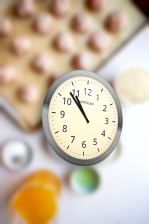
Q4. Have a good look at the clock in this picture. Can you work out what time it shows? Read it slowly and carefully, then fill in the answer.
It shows 10:53
